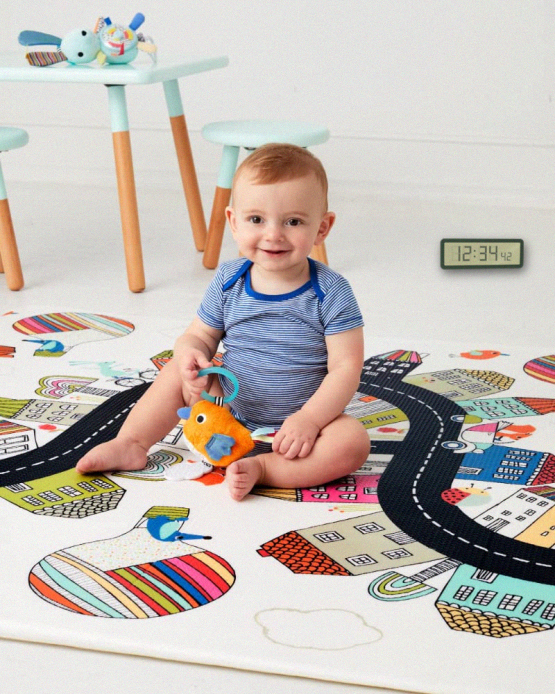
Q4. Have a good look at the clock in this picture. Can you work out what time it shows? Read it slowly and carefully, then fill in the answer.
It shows 12:34:42
